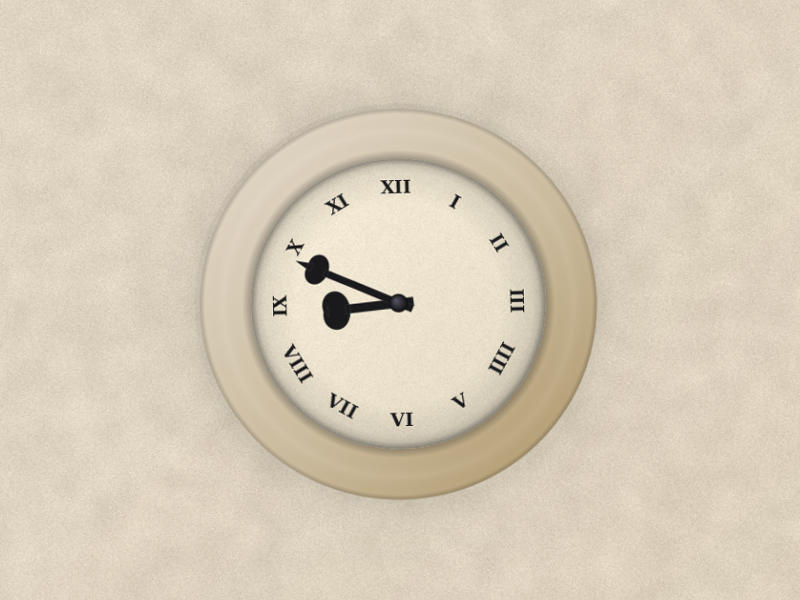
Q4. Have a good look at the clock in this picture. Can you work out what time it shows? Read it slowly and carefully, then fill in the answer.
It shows 8:49
